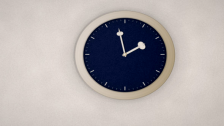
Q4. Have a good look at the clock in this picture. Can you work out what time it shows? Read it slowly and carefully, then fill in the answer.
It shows 1:58
